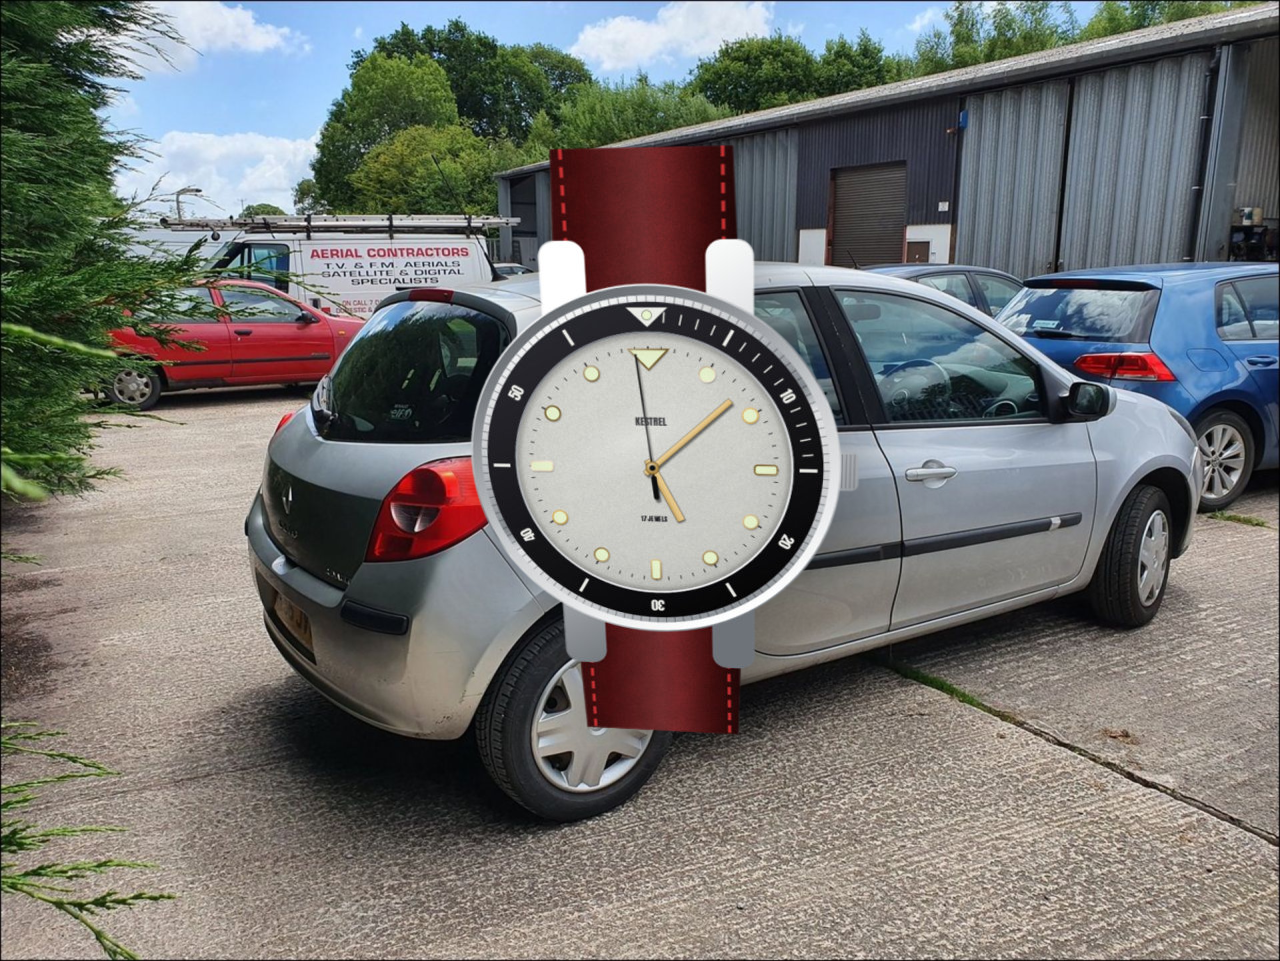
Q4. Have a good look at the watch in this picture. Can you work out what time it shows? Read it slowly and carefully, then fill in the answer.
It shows 5:07:59
